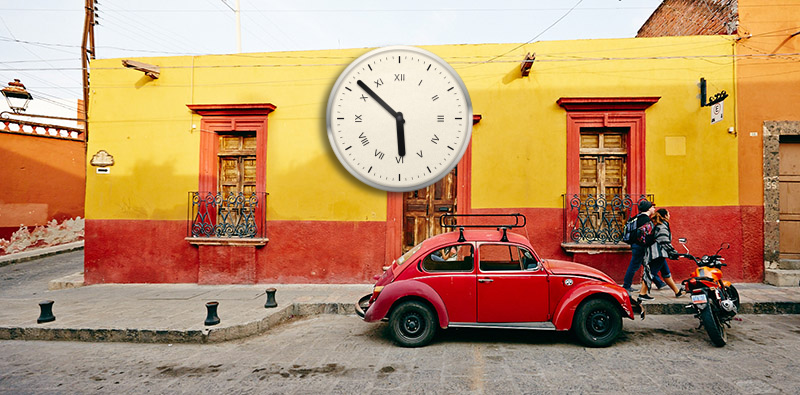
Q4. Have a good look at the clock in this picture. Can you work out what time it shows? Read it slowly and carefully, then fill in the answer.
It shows 5:52
